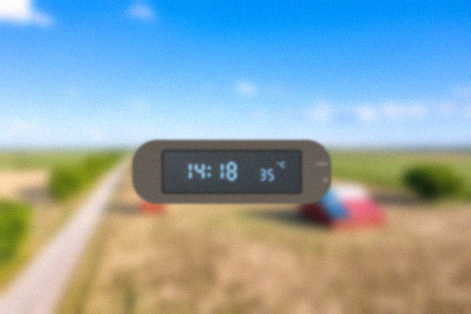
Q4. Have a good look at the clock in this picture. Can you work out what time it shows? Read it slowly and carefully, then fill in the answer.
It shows 14:18
